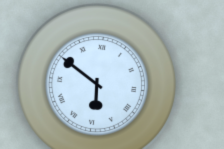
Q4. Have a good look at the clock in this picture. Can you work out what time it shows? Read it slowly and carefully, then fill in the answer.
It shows 5:50
